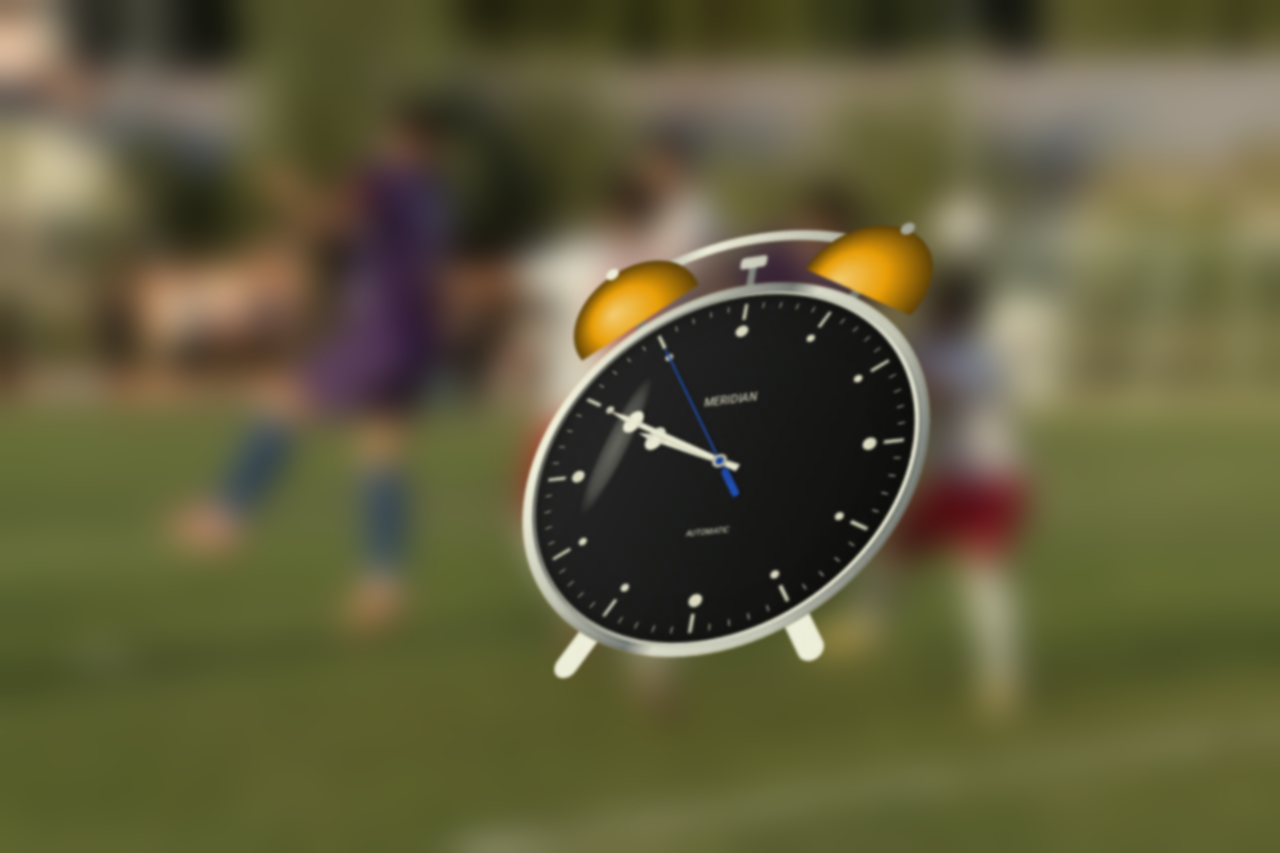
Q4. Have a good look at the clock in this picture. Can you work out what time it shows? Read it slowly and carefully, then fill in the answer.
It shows 9:49:55
